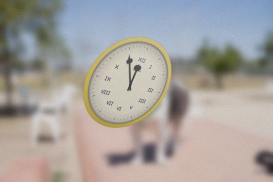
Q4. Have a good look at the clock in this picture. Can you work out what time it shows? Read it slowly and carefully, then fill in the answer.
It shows 11:55
